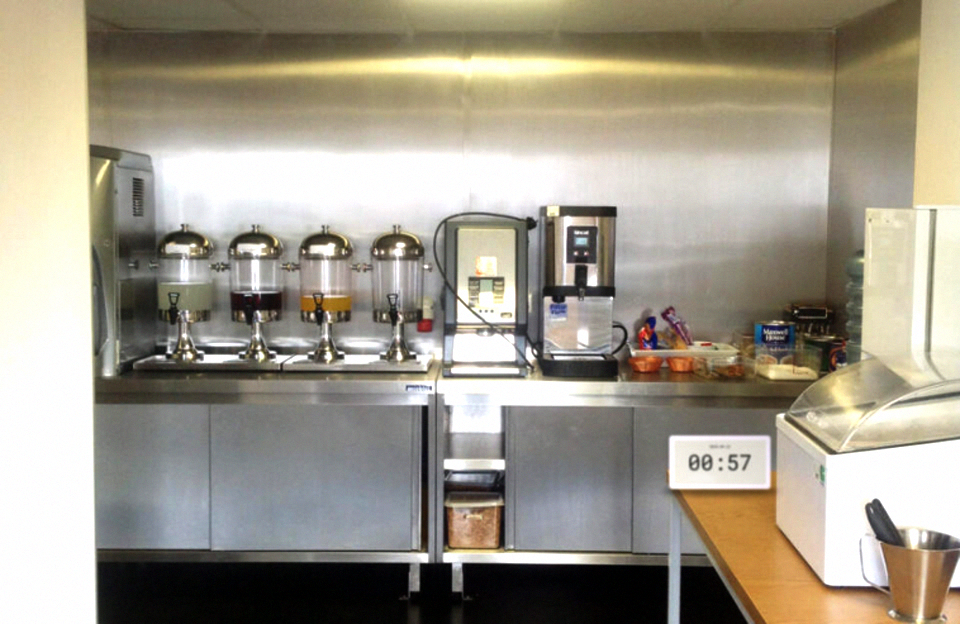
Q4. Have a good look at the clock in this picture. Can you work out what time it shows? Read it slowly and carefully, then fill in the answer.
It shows 0:57
